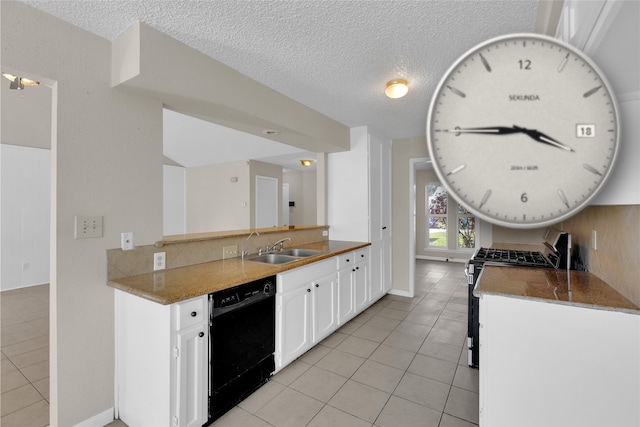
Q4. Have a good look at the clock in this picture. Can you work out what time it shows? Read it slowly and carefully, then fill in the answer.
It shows 3:45
